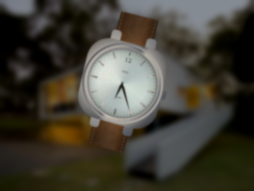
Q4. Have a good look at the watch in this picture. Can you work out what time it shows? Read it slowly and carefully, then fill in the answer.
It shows 6:25
